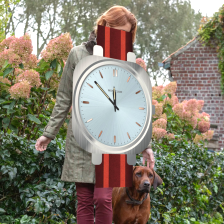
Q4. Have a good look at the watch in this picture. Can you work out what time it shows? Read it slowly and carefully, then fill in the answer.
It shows 11:52
